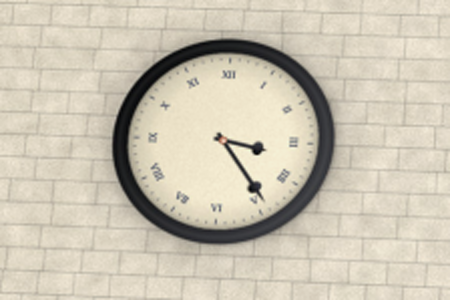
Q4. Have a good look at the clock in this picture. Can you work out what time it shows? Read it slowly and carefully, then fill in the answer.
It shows 3:24
